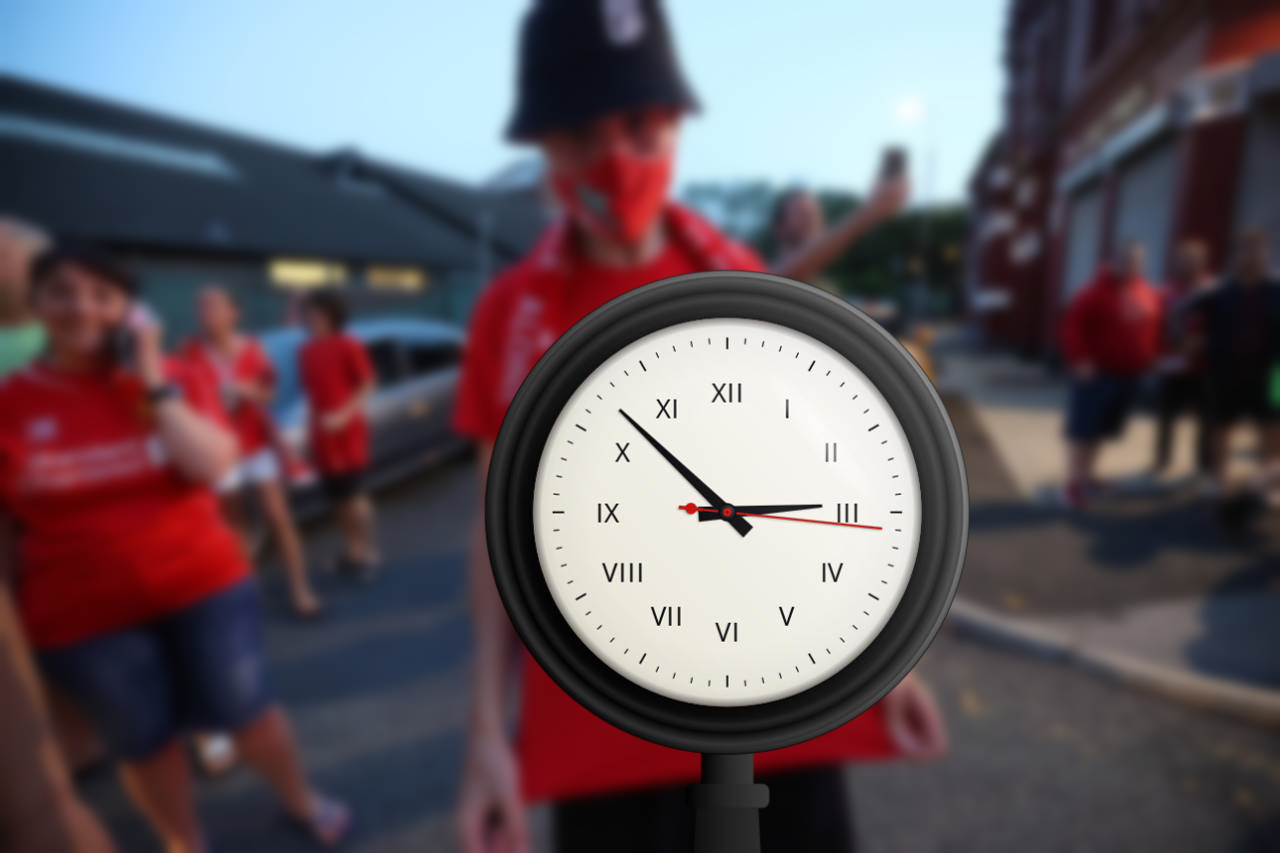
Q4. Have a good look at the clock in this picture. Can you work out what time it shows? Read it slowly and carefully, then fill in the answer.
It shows 2:52:16
